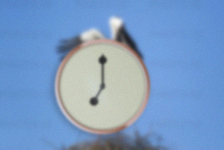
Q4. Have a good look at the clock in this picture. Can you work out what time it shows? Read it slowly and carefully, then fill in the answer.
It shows 7:00
